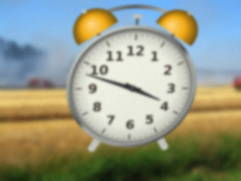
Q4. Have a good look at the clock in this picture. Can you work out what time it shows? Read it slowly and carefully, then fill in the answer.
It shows 3:48
